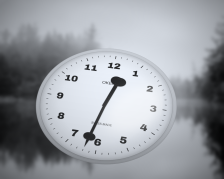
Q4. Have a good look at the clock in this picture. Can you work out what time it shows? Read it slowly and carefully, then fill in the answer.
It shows 12:32
